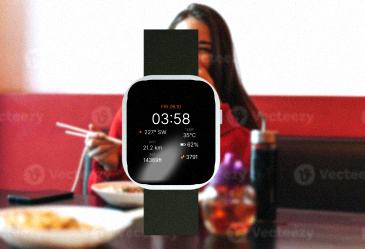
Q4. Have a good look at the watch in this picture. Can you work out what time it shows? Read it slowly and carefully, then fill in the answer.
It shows 3:58
